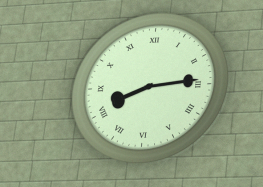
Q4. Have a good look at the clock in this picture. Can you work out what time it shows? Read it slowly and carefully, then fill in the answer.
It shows 8:14
